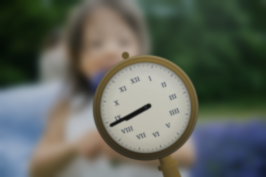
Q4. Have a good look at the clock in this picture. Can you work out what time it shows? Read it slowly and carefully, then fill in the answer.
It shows 8:44
